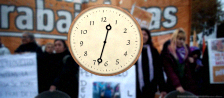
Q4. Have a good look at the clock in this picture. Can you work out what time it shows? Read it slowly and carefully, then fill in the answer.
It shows 12:33
